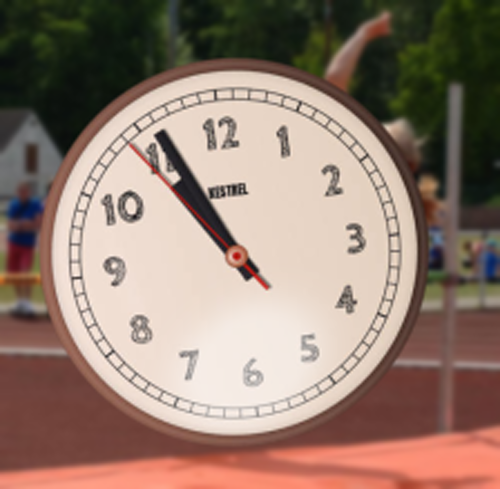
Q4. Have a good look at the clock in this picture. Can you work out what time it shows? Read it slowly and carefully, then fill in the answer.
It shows 10:55:54
